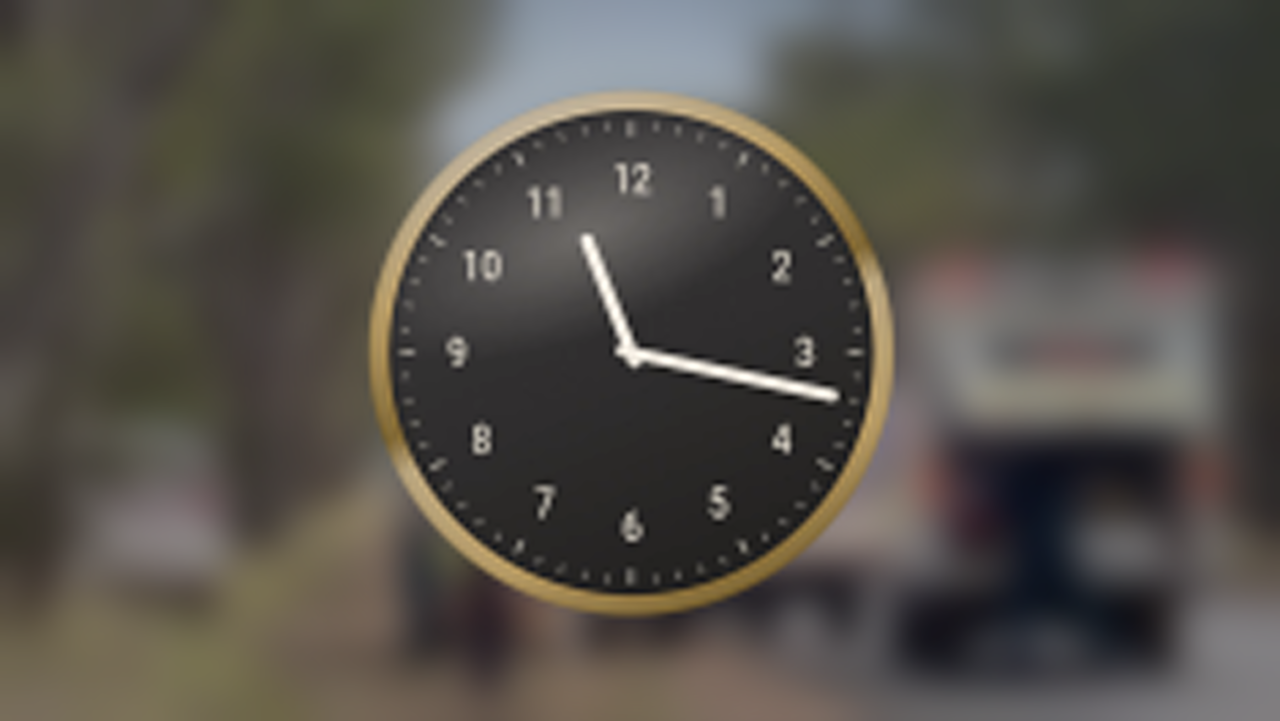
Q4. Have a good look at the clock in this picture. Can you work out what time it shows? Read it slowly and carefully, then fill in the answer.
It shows 11:17
